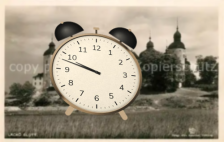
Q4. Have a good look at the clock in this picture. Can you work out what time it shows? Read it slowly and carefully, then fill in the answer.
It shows 9:48
